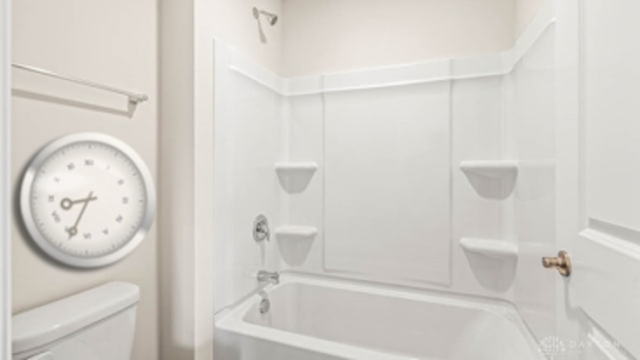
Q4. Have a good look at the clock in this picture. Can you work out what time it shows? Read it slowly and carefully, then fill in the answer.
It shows 8:34
